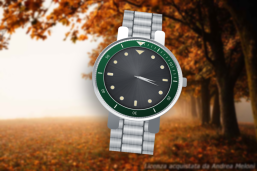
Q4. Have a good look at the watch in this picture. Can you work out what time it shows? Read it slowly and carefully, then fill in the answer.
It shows 3:18
